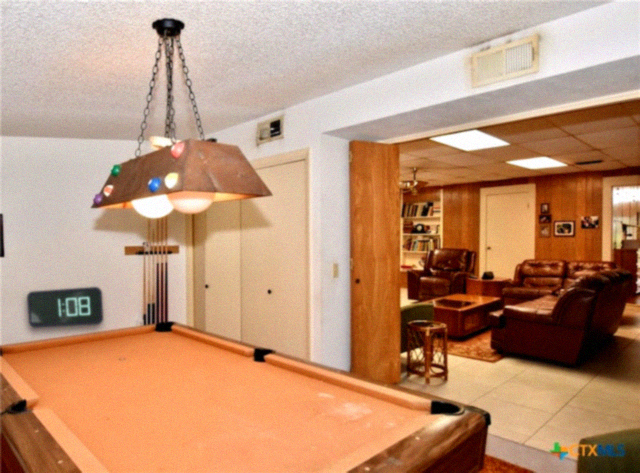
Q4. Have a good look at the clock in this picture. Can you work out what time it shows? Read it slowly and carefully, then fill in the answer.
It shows 1:08
